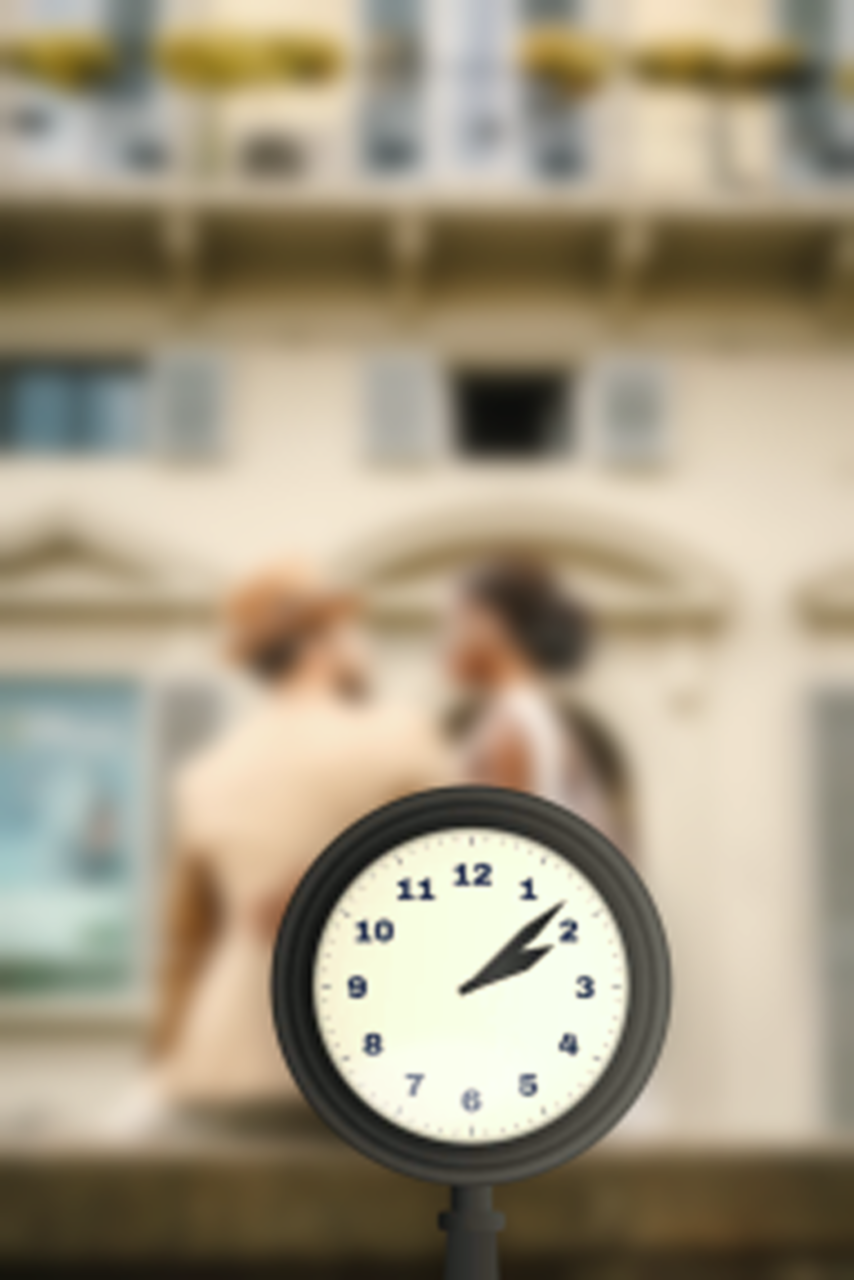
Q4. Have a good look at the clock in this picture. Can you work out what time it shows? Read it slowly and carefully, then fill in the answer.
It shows 2:08
